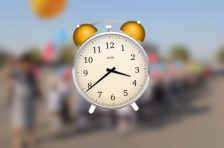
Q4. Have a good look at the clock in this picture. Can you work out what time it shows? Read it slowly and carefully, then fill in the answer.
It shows 3:39
